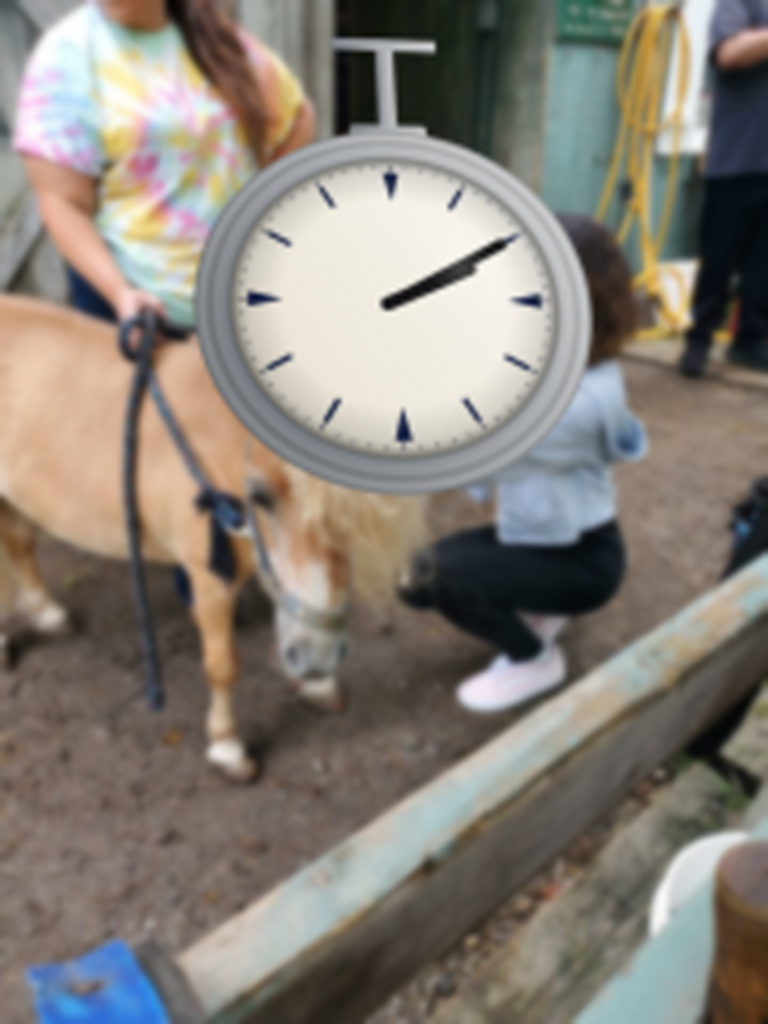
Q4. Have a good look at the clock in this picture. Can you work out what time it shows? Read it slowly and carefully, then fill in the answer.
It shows 2:10
